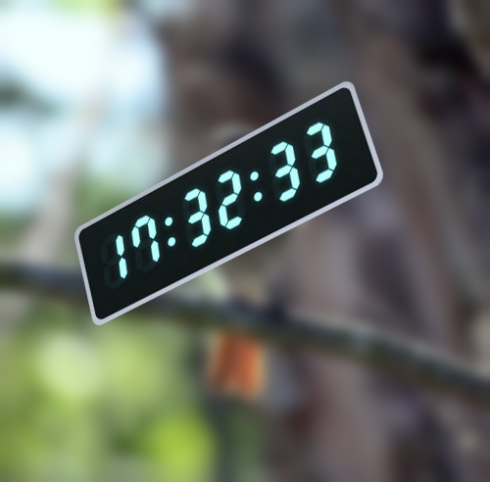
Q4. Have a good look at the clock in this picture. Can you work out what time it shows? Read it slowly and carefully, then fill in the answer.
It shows 17:32:33
